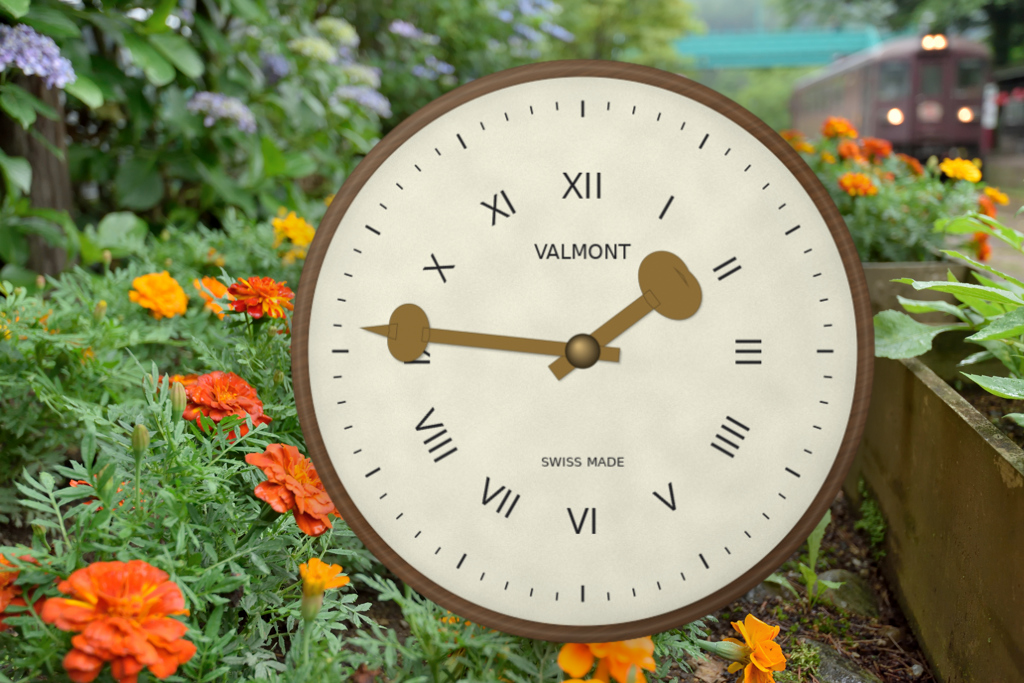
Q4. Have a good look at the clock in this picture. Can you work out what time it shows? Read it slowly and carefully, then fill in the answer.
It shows 1:46
